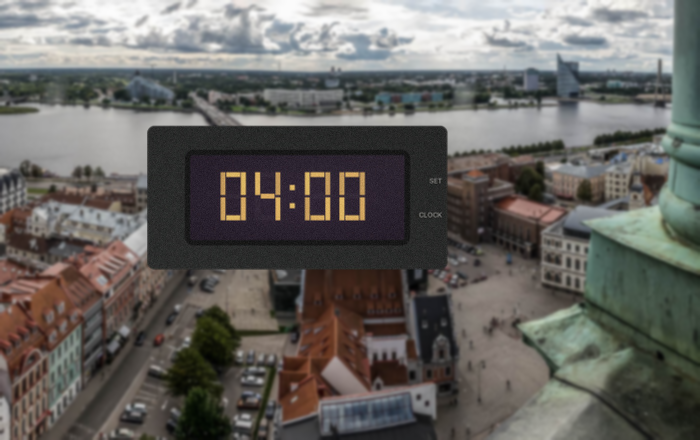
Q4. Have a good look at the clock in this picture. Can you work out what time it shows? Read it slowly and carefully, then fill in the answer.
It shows 4:00
